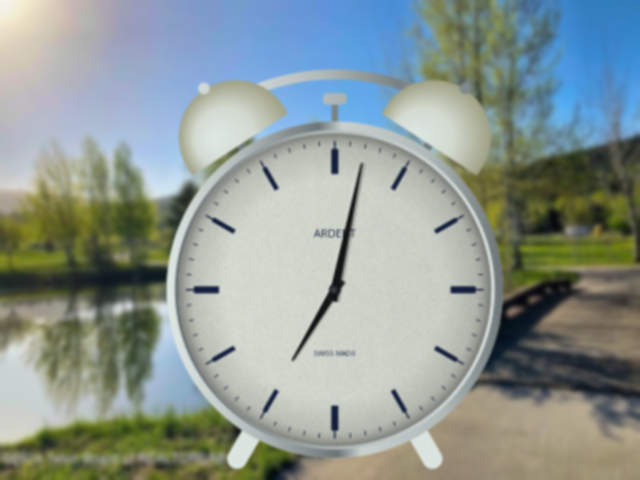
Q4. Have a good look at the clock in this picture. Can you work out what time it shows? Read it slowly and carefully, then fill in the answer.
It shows 7:02
